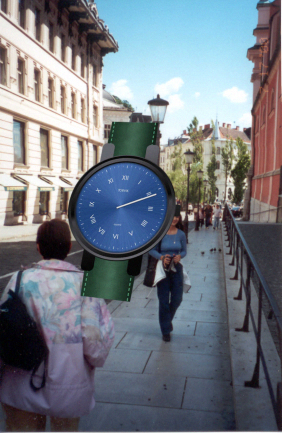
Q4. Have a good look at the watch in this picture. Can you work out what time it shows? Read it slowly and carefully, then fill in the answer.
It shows 2:11
